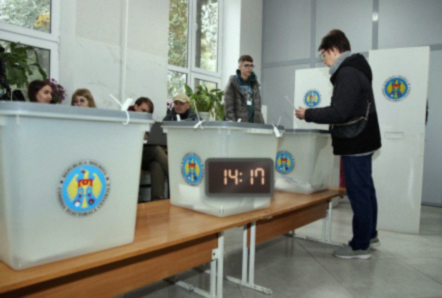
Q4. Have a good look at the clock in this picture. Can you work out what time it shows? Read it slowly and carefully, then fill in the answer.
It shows 14:17
